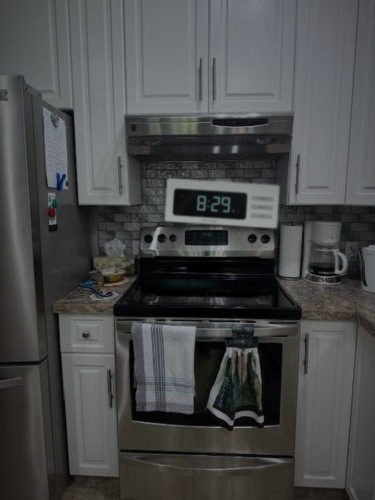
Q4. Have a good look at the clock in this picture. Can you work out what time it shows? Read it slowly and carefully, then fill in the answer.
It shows 8:29
